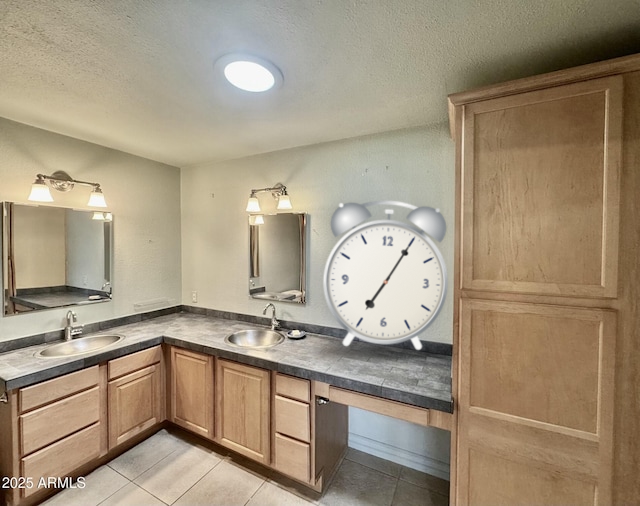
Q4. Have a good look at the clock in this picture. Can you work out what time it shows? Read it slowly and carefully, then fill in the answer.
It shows 7:05
